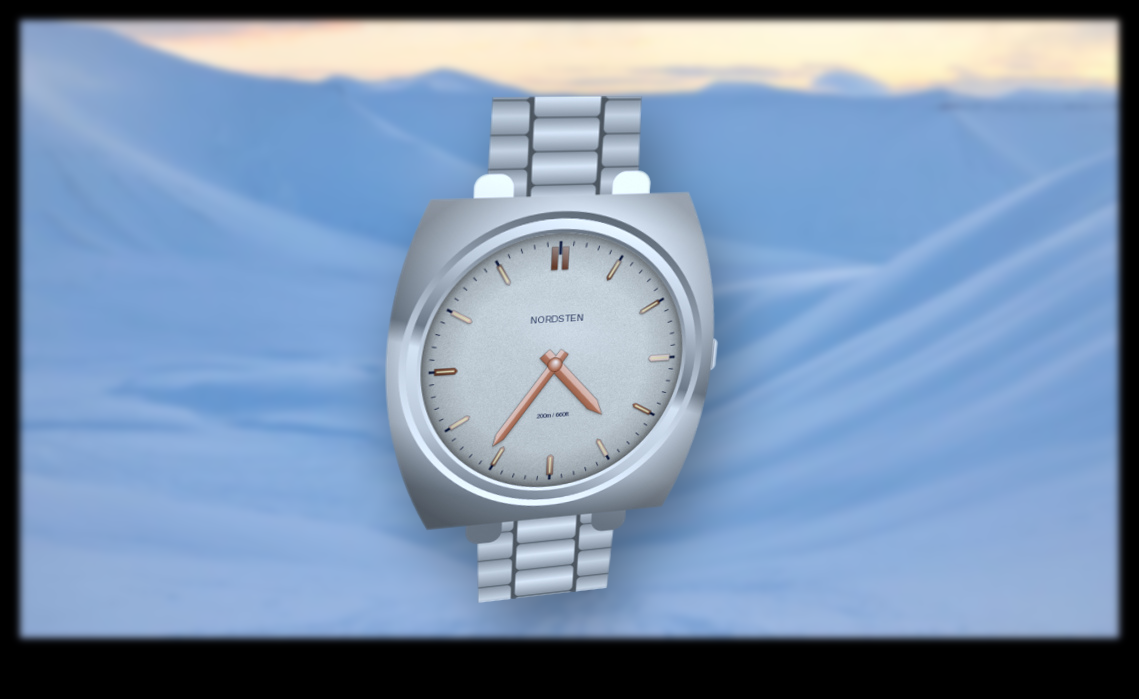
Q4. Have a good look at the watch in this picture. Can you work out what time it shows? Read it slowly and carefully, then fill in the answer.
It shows 4:36
